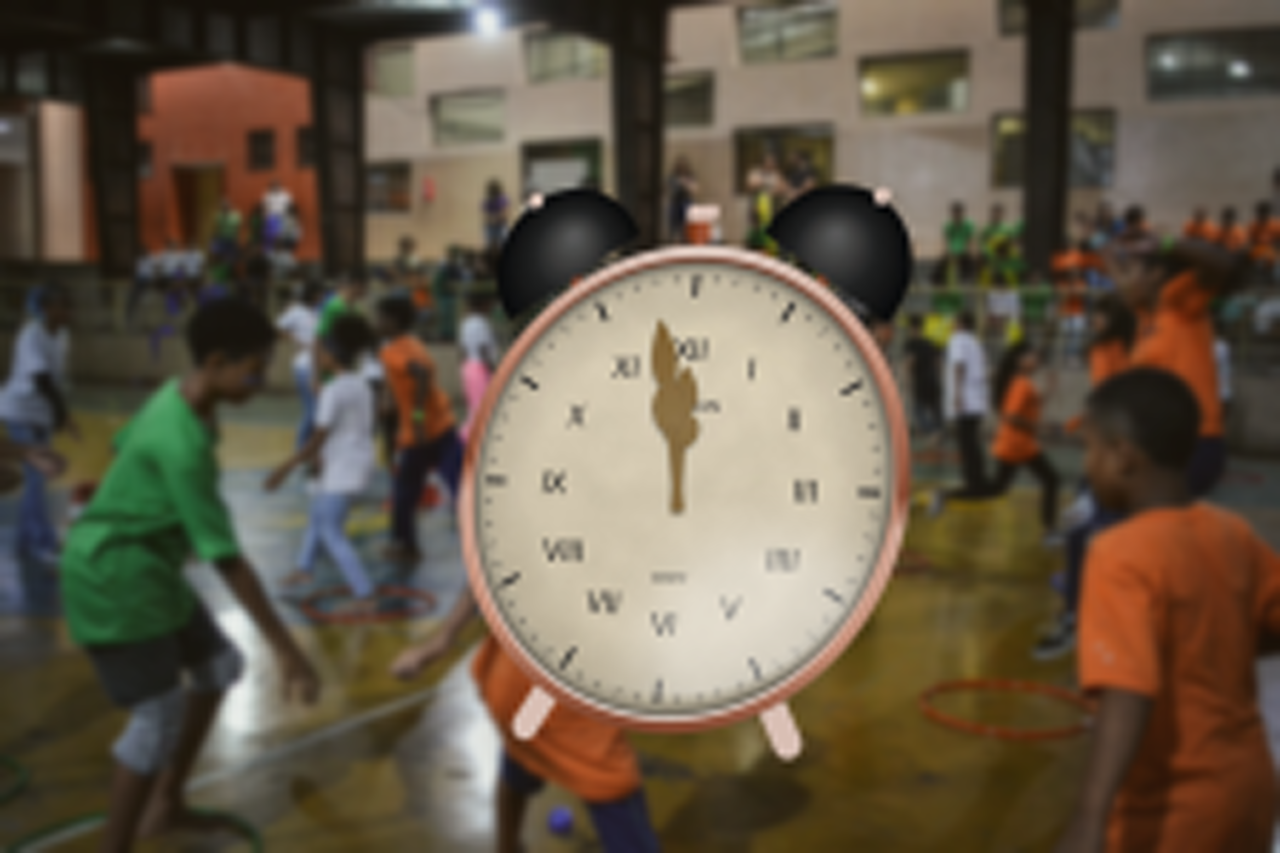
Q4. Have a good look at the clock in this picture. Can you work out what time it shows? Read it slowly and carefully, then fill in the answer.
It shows 11:58
